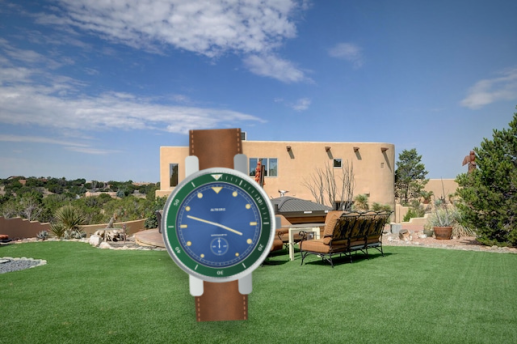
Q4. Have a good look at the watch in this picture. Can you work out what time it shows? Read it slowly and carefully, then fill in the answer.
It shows 3:48
